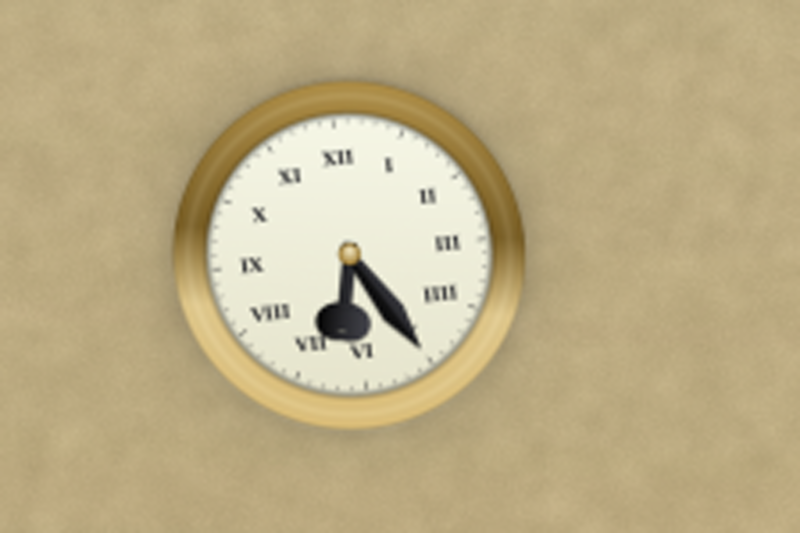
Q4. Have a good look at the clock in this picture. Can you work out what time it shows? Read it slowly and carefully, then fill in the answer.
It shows 6:25
